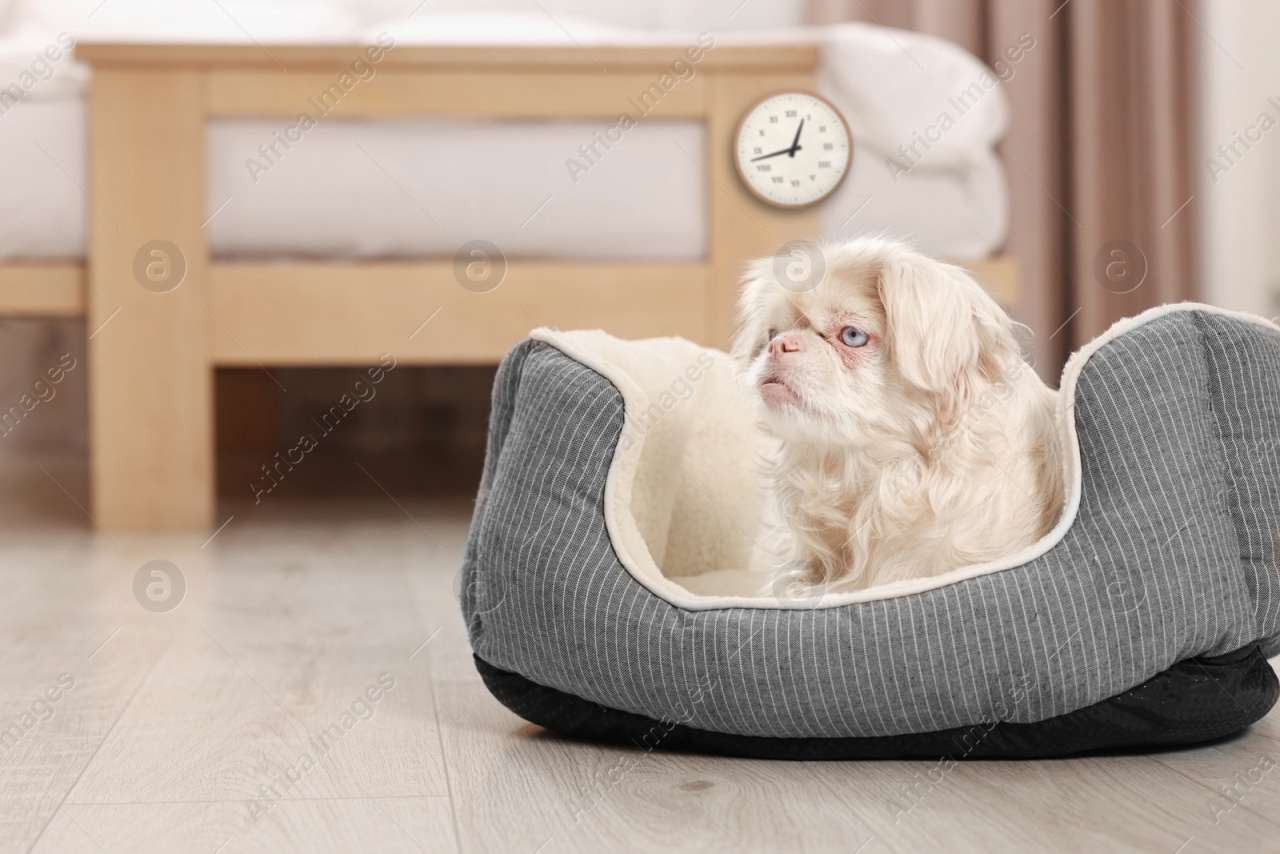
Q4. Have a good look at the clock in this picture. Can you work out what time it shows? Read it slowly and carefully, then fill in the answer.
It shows 12:43
